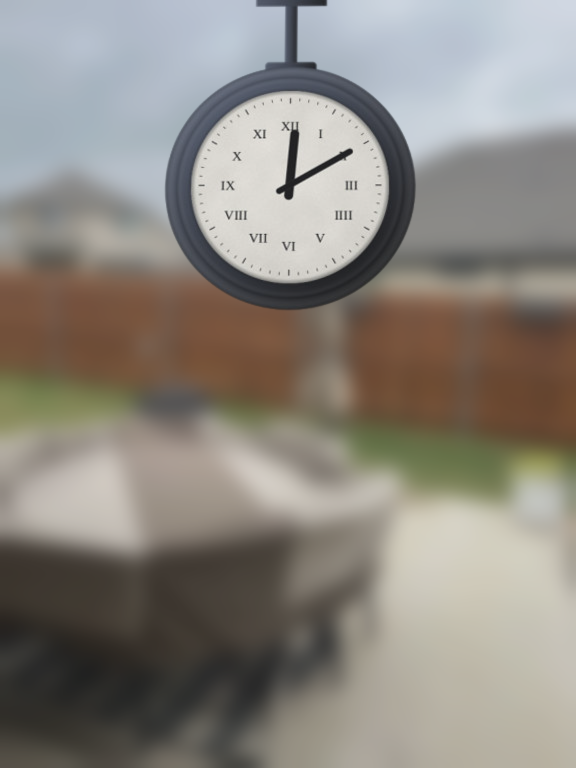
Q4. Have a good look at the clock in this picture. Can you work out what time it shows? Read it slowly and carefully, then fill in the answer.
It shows 12:10
